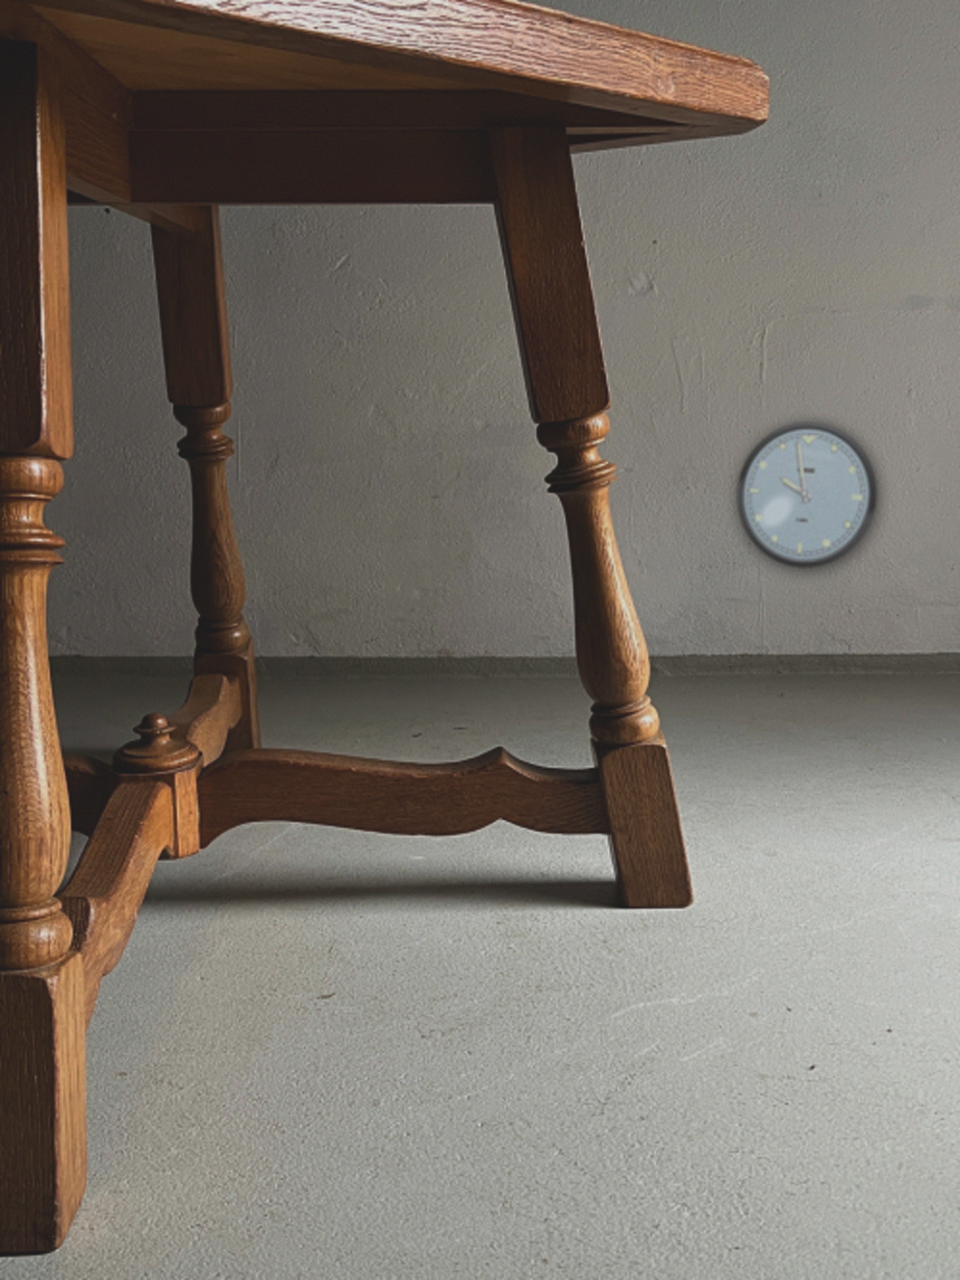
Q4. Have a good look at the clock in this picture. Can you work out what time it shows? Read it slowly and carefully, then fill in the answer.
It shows 9:58
